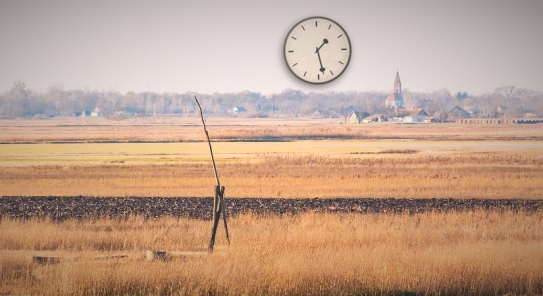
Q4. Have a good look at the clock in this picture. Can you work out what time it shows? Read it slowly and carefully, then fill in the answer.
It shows 1:28
